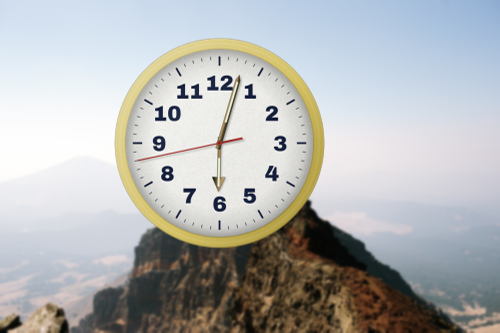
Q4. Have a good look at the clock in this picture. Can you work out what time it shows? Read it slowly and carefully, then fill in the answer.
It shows 6:02:43
